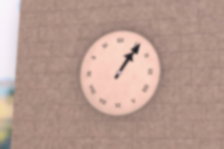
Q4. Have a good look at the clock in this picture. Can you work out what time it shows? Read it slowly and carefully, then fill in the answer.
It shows 1:06
